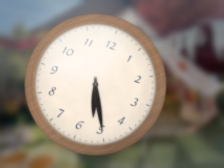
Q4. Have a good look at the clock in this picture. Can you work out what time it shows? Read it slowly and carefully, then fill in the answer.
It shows 5:25
